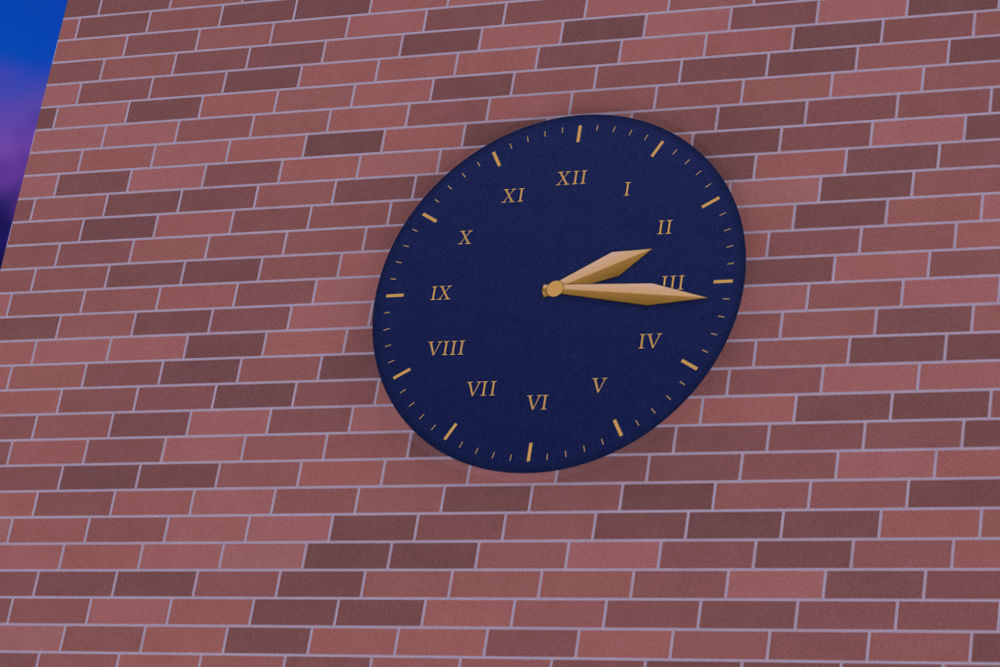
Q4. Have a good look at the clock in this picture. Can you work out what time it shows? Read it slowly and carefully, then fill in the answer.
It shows 2:16
